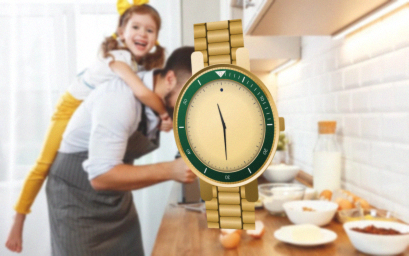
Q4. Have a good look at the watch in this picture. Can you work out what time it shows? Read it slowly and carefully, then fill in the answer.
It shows 11:30
